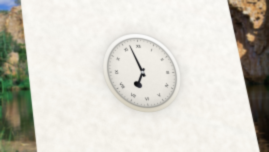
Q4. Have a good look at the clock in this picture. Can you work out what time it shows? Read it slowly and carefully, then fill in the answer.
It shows 6:57
